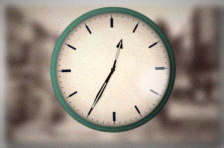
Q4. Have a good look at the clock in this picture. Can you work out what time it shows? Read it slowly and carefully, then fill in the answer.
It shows 12:35
